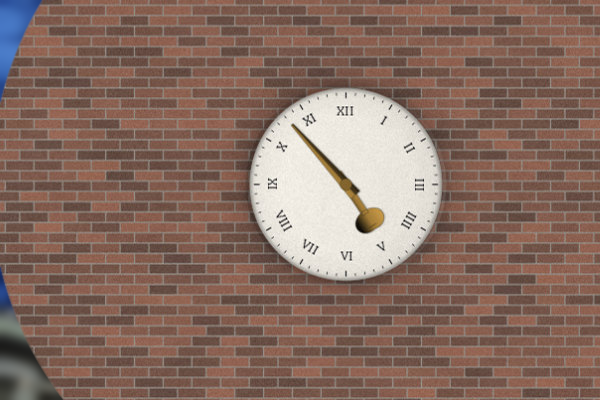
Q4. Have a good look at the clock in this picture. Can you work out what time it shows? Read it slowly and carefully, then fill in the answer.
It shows 4:53
